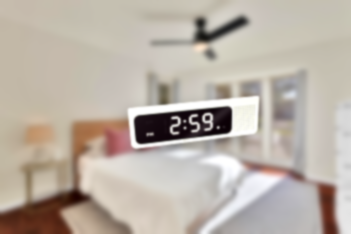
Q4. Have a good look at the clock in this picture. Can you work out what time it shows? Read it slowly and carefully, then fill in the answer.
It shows 2:59
